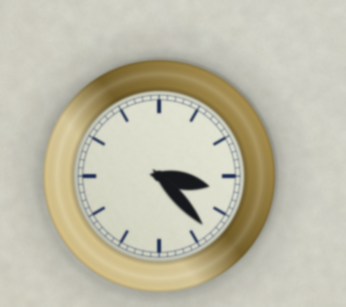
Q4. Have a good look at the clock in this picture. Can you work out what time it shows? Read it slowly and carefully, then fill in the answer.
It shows 3:23
